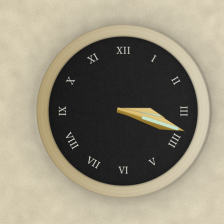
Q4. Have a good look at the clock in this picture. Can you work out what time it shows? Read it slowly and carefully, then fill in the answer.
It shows 3:18
